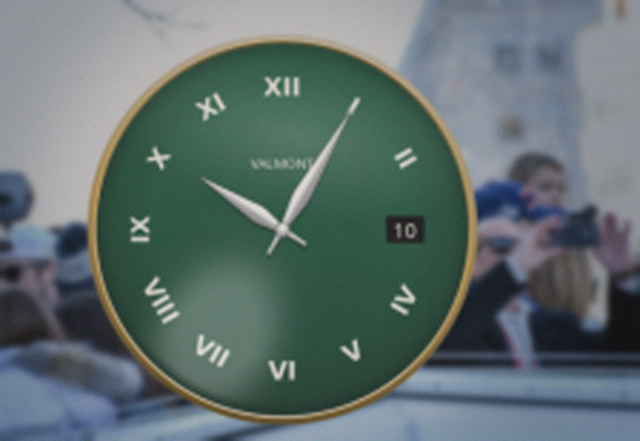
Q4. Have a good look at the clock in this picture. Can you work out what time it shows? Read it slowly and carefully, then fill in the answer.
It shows 10:05
